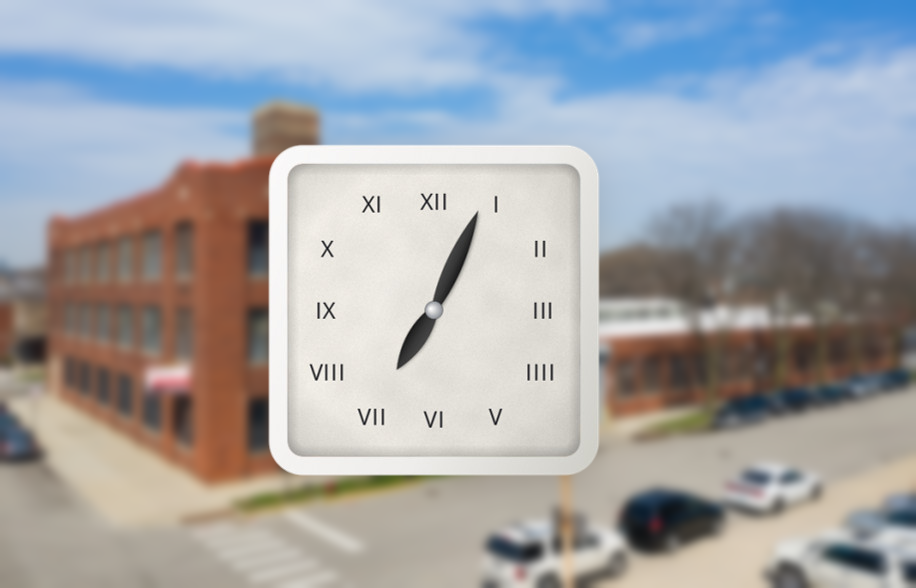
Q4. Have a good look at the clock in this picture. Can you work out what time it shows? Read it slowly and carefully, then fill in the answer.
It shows 7:04
